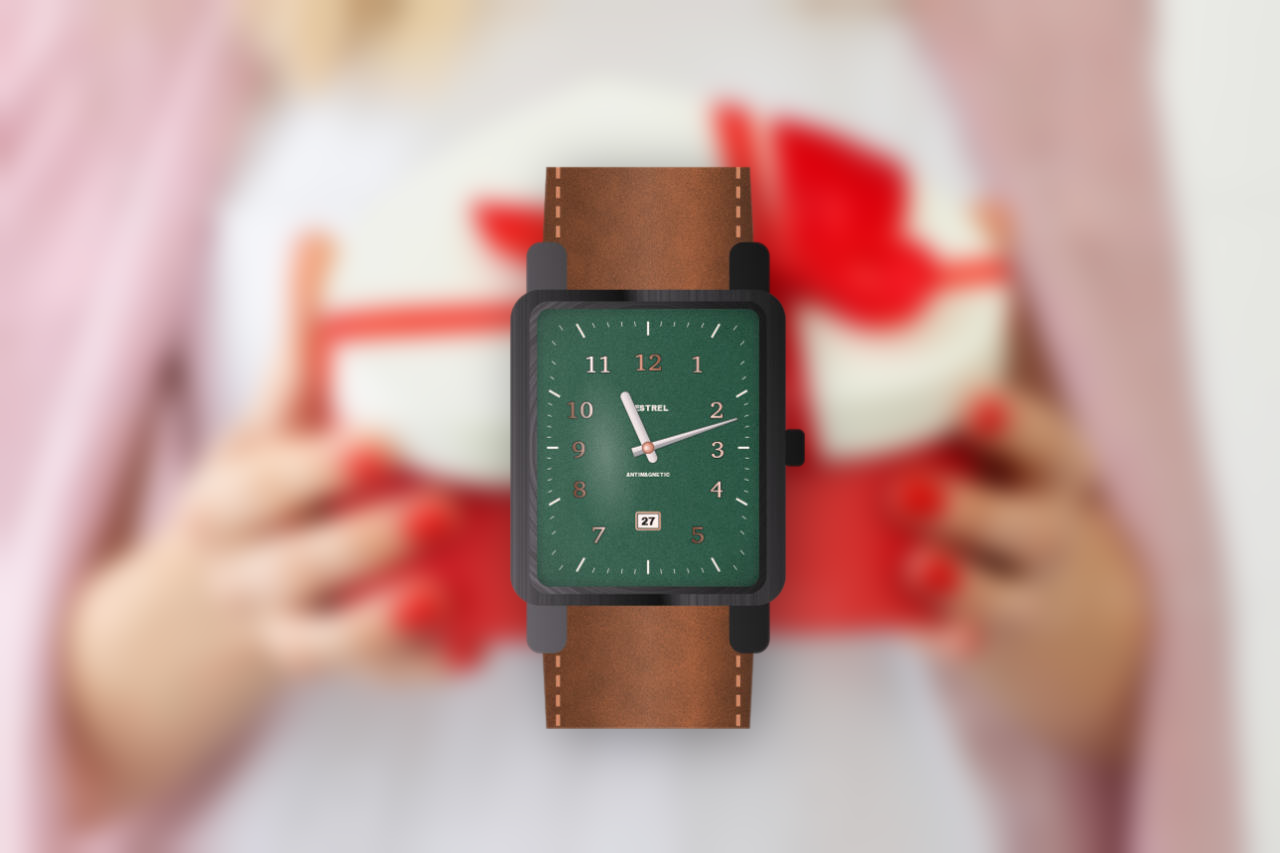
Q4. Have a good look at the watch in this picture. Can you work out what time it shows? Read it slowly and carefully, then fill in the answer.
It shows 11:12
